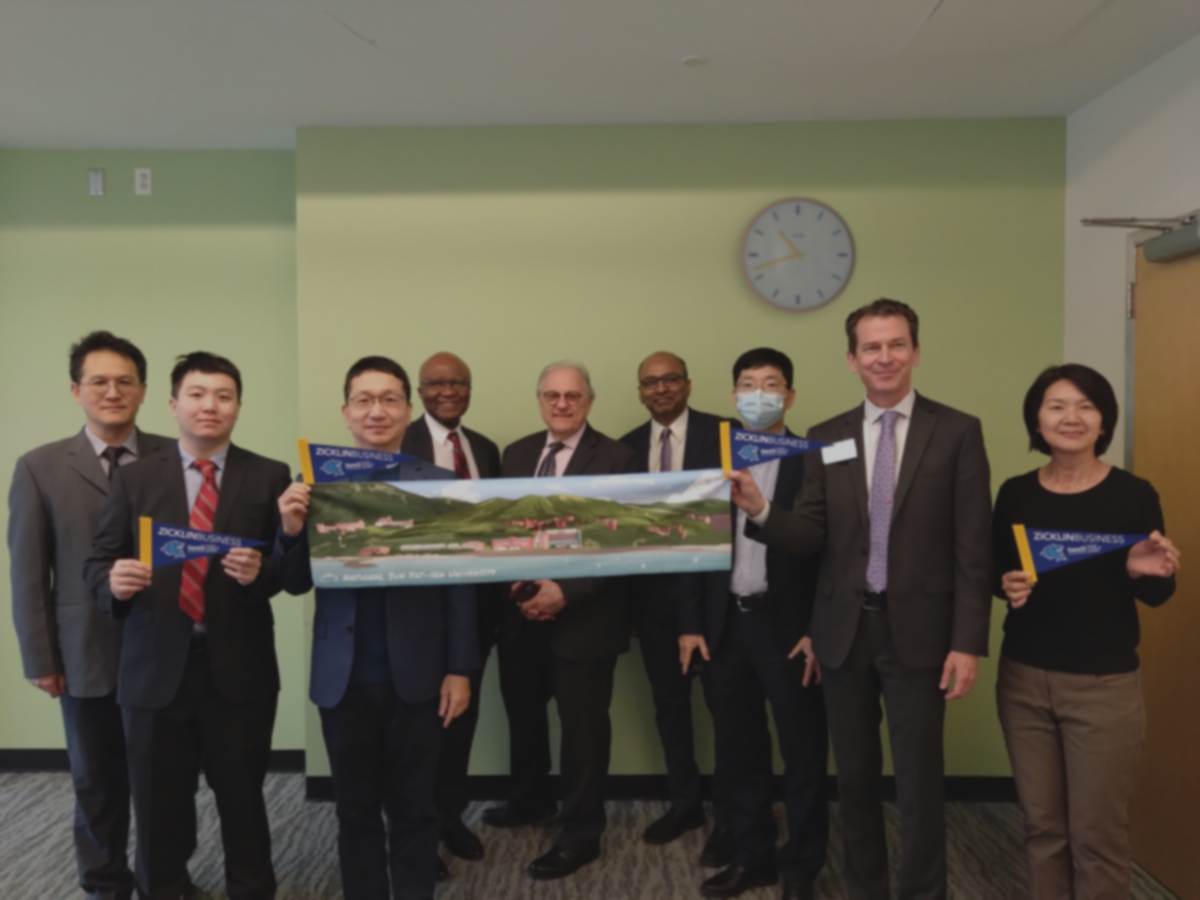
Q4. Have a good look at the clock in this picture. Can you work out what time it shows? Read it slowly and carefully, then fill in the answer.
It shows 10:42
